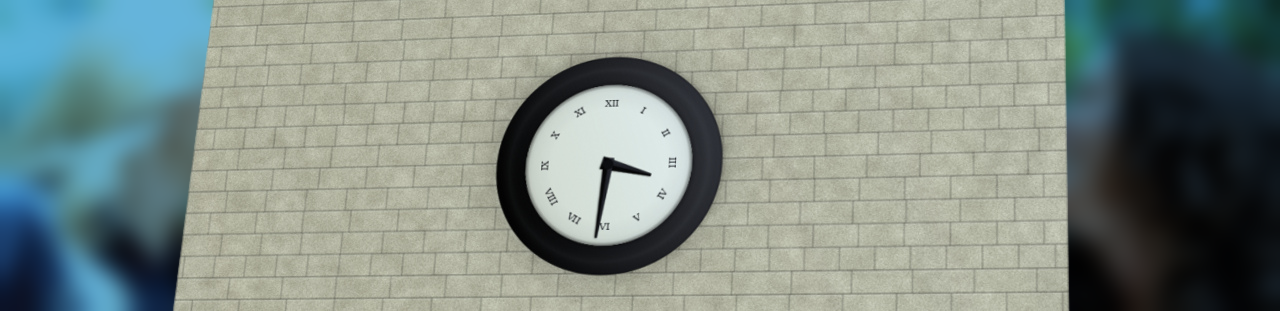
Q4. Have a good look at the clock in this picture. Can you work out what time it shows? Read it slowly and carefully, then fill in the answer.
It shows 3:31
